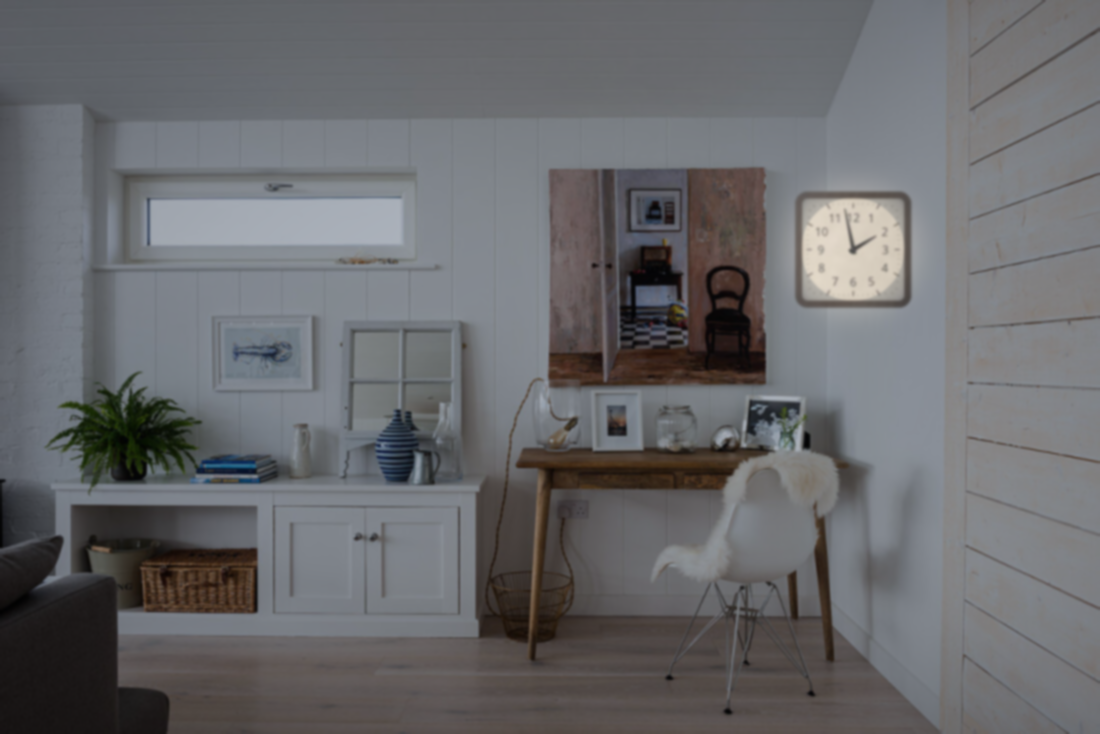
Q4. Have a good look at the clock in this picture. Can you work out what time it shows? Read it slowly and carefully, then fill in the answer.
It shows 1:58
